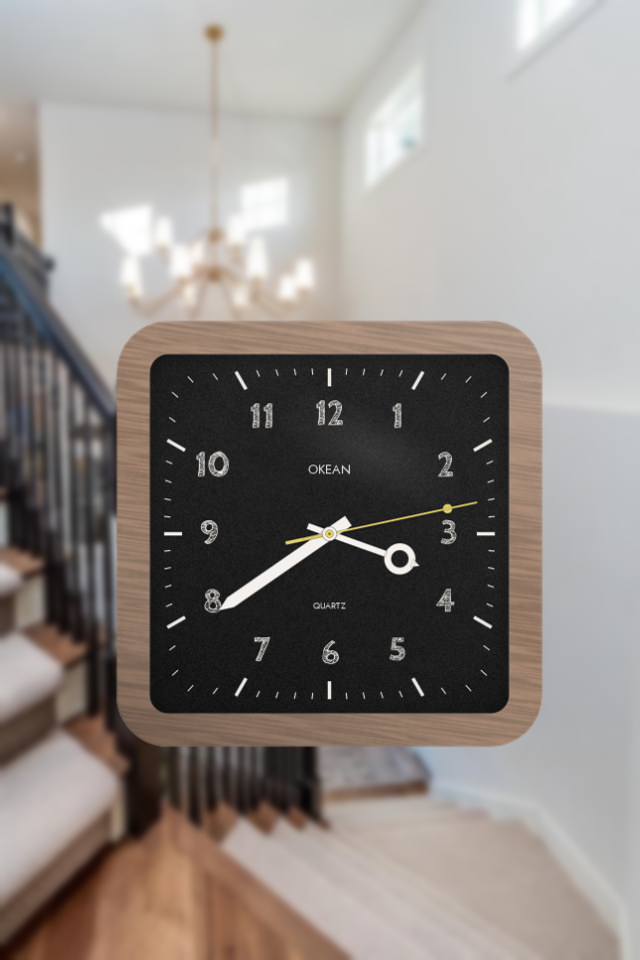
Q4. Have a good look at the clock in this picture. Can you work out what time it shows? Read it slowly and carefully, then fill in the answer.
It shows 3:39:13
